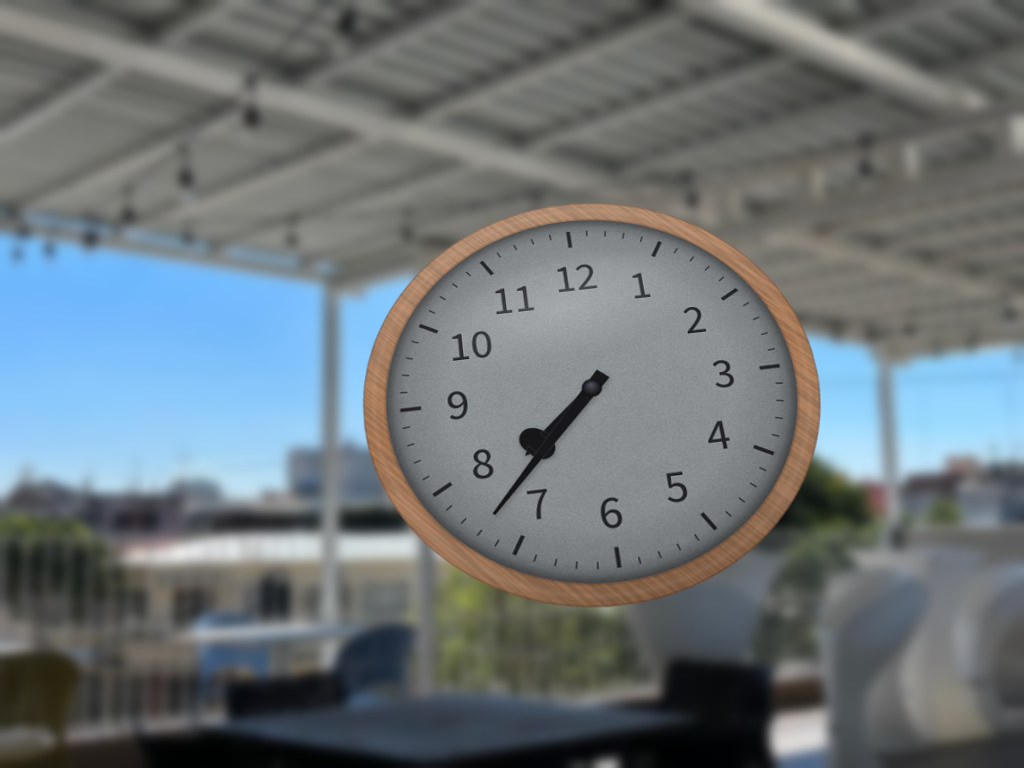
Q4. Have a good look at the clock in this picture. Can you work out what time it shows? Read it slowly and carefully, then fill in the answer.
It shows 7:37
